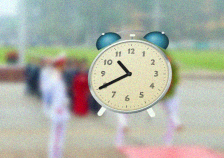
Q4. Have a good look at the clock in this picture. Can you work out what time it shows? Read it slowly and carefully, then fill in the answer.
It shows 10:40
